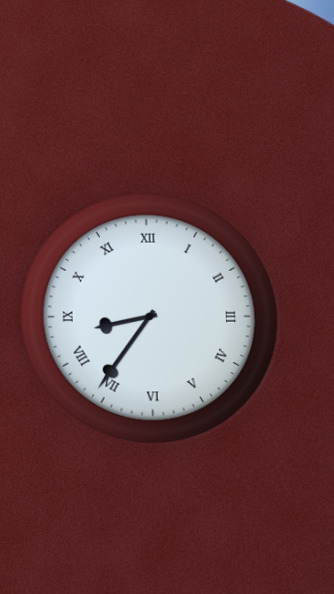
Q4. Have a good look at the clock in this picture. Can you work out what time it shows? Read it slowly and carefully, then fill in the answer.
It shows 8:36
